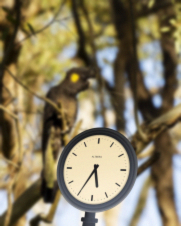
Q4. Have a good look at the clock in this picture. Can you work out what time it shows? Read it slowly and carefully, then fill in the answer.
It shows 5:35
